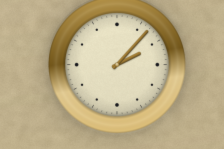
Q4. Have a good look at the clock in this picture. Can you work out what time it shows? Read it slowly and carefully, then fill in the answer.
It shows 2:07
